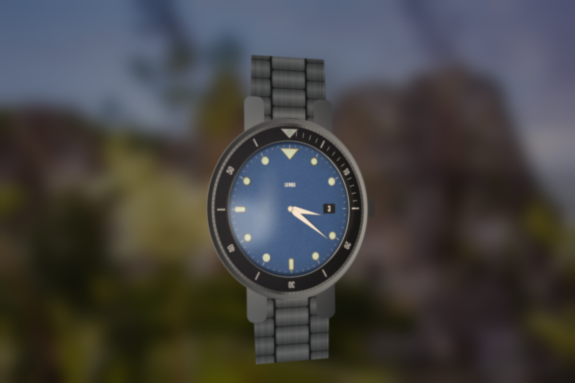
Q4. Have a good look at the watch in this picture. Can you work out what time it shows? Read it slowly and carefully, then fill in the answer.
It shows 3:21
